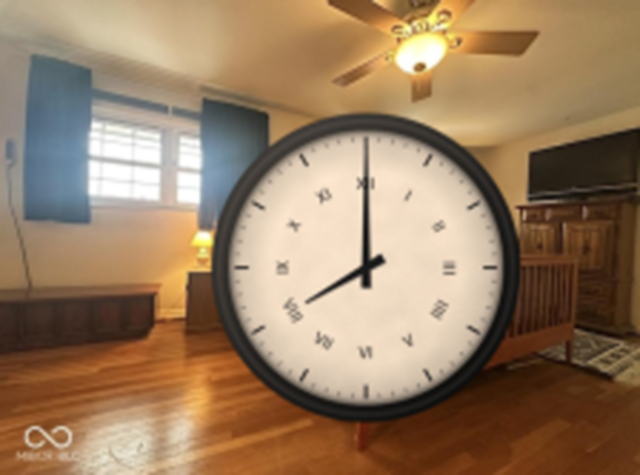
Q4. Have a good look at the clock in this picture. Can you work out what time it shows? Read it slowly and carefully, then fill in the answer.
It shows 8:00
